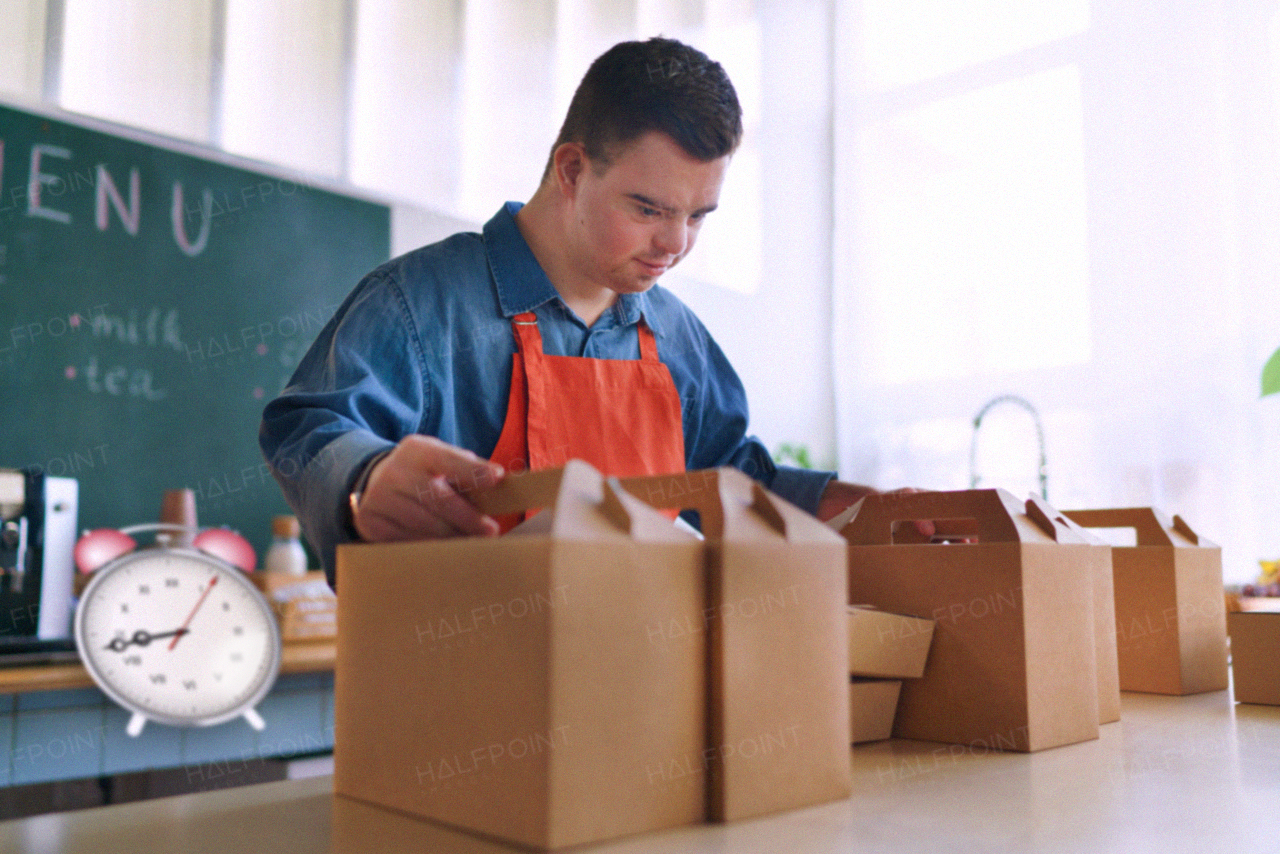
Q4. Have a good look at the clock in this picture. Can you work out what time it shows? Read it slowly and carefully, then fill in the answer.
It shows 8:43:06
